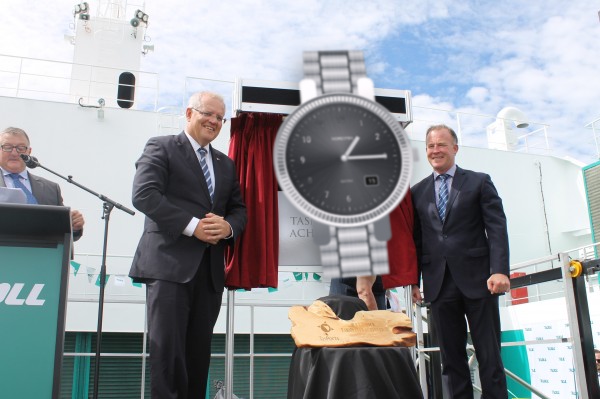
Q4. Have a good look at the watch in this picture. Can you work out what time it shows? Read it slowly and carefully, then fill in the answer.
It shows 1:15
